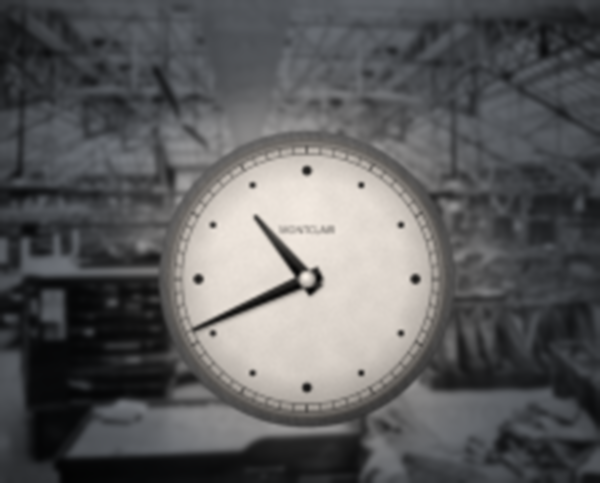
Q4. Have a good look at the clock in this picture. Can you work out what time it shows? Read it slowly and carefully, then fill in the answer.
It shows 10:41
